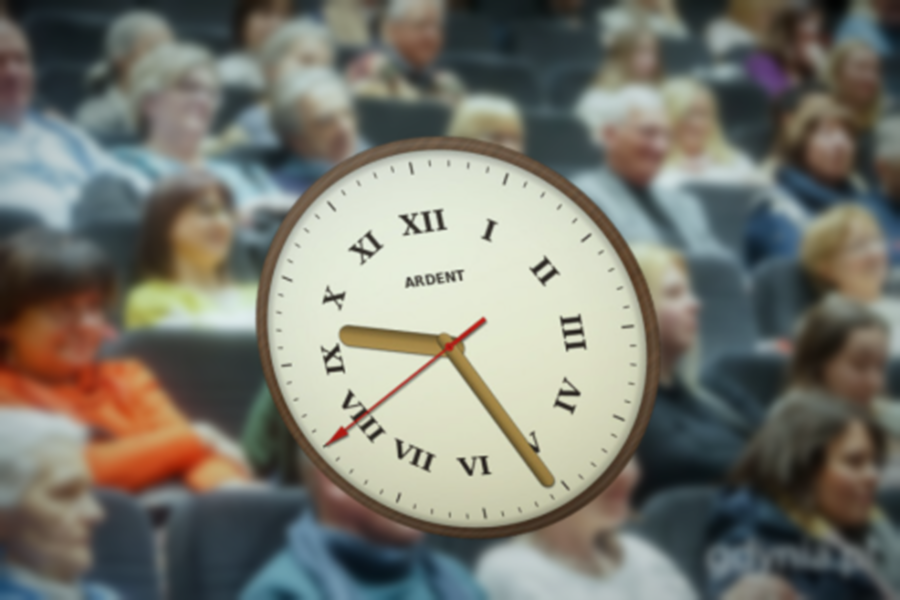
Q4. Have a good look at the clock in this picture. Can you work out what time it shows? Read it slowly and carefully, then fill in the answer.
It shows 9:25:40
